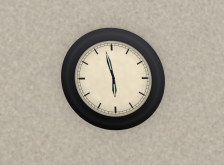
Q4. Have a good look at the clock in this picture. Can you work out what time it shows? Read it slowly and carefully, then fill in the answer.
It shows 5:58
